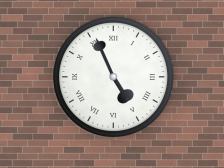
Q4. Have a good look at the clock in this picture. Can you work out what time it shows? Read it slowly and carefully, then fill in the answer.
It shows 4:56
